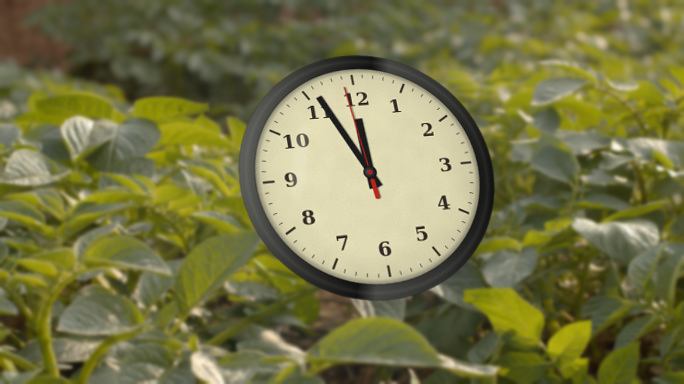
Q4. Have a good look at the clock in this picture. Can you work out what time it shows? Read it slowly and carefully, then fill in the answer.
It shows 11:55:59
